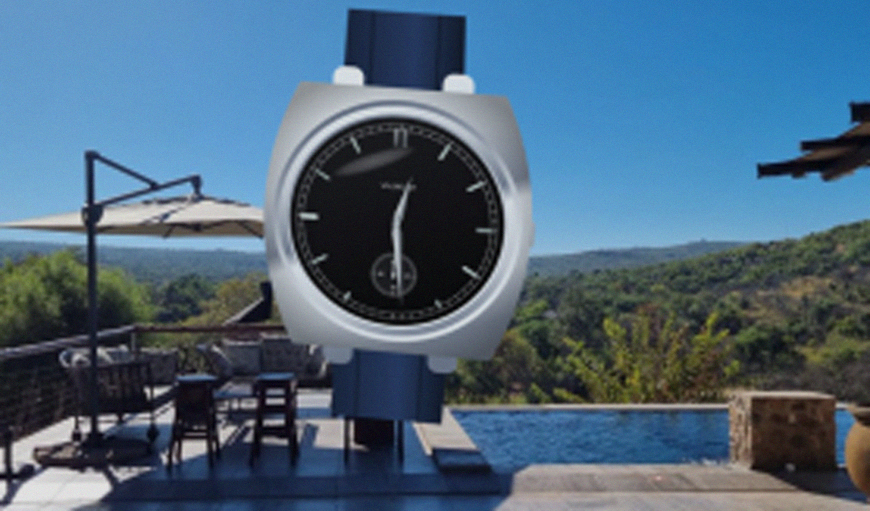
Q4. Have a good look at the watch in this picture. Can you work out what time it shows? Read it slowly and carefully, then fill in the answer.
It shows 12:29
